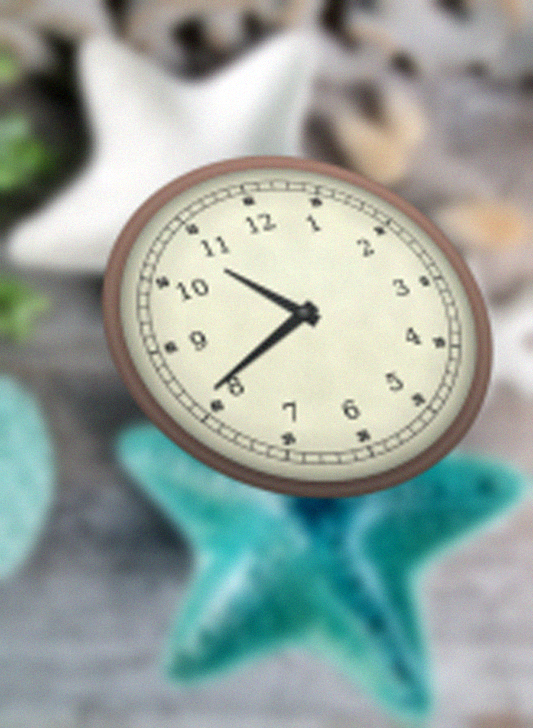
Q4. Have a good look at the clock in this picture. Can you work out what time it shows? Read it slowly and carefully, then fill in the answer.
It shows 10:41
